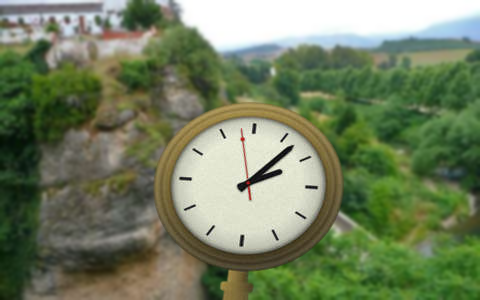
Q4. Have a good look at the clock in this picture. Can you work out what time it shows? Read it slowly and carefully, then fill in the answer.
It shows 2:06:58
